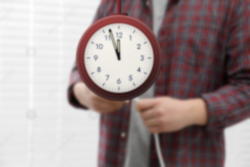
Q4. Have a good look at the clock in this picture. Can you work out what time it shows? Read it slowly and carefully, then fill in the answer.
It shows 11:57
